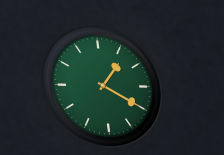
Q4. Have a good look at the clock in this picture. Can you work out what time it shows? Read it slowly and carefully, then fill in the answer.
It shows 1:20
